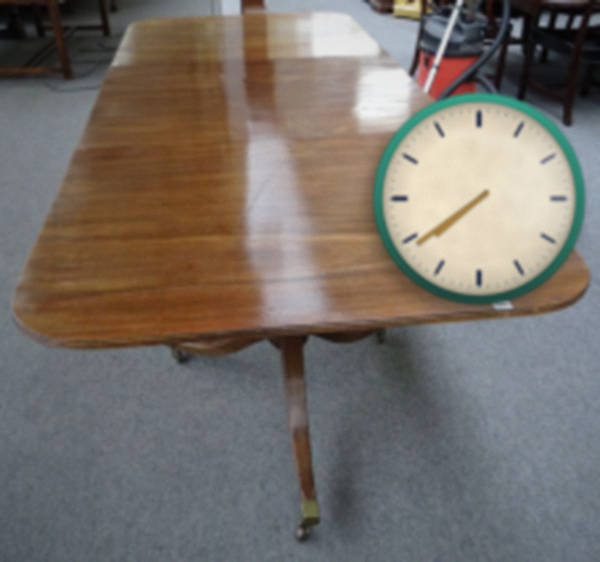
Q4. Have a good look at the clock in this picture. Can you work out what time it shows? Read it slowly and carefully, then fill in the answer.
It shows 7:39
